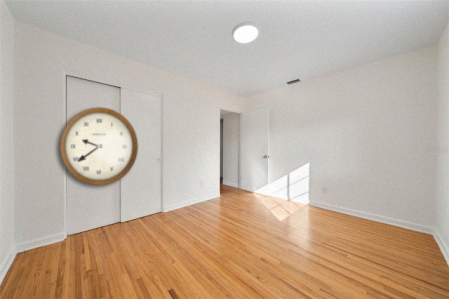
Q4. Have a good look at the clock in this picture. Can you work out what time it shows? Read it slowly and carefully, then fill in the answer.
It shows 9:39
